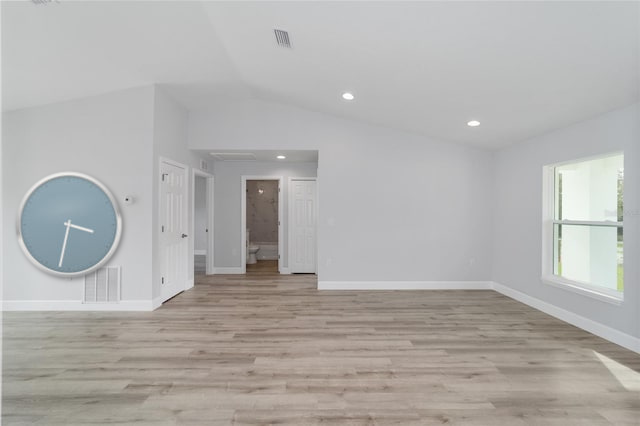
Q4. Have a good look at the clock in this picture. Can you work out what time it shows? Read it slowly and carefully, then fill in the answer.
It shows 3:32
